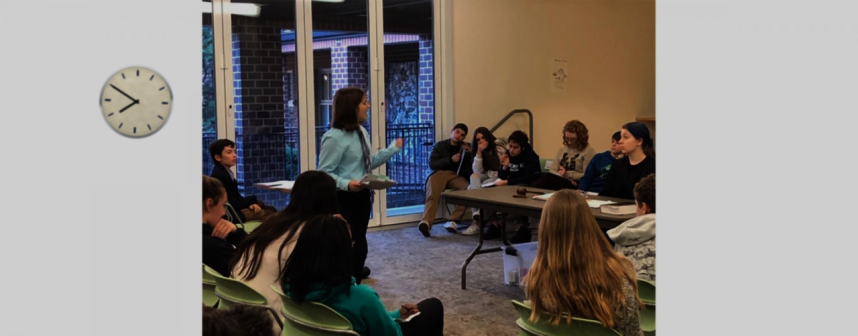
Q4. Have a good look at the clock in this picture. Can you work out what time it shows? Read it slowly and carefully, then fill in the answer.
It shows 7:50
